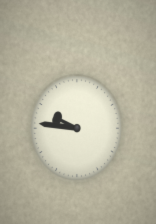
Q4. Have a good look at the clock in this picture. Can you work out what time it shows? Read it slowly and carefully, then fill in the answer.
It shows 9:46
